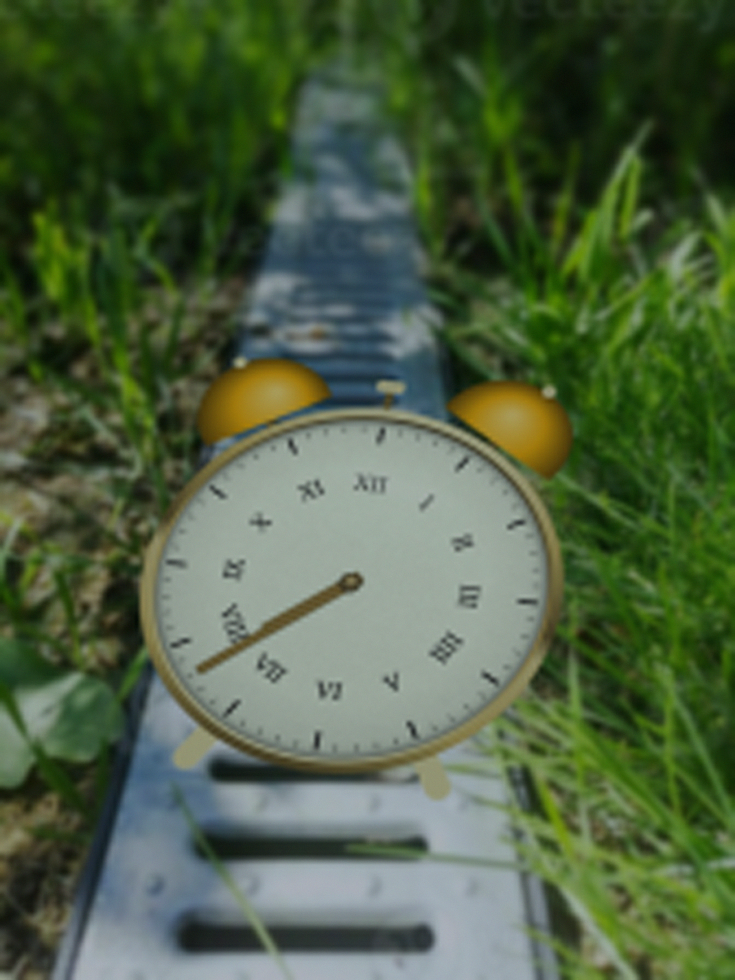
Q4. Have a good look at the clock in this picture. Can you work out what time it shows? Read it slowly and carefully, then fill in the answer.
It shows 7:38
